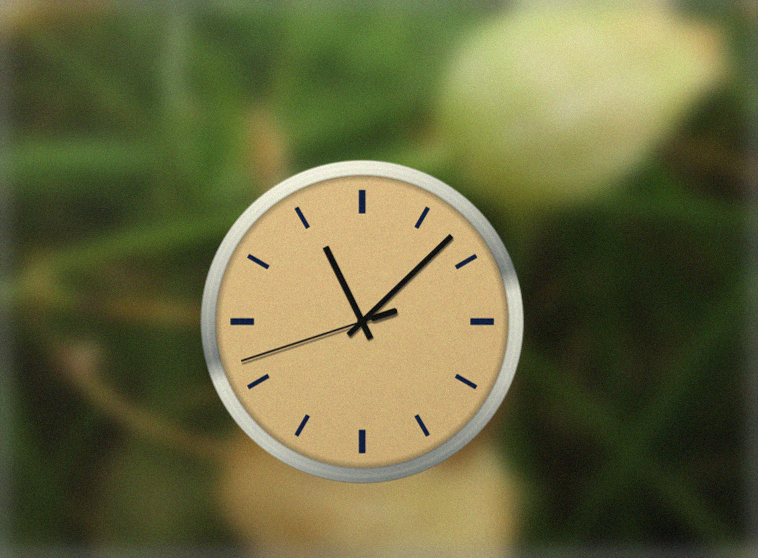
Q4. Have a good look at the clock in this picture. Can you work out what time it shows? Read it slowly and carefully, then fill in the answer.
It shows 11:07:42
